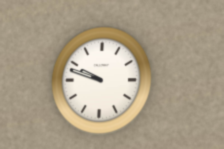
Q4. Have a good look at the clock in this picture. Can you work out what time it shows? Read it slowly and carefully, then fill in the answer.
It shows 9:48
